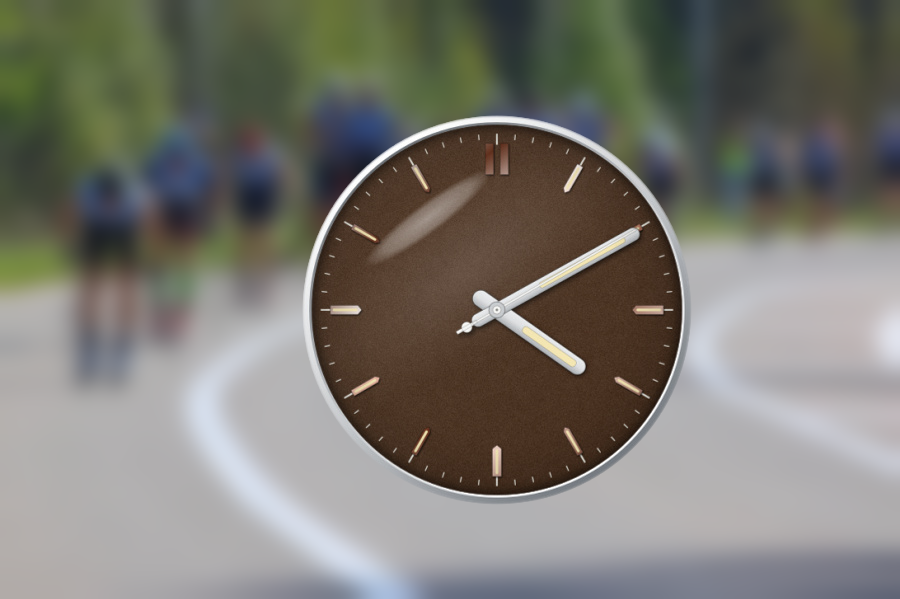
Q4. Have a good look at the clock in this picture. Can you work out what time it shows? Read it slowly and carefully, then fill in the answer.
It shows 4:10:10
